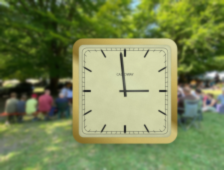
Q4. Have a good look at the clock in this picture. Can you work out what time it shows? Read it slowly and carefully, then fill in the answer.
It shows 2:59
